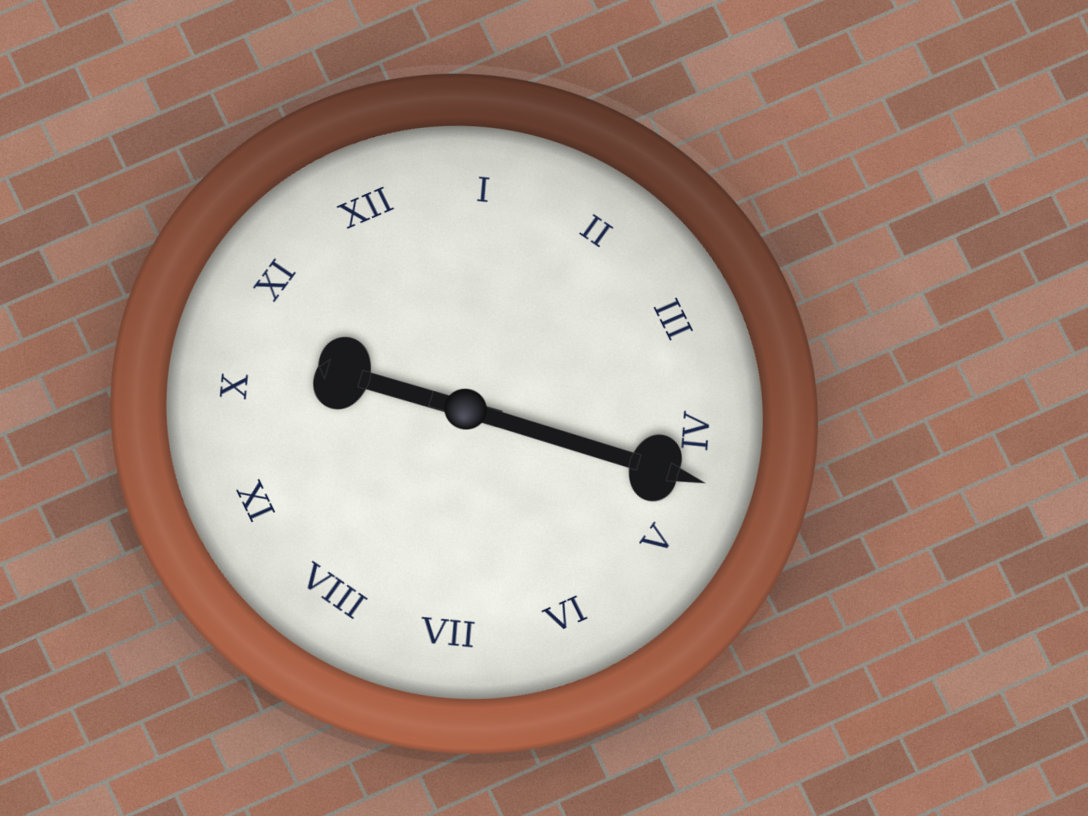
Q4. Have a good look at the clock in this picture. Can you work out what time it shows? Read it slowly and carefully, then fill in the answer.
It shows 10:22
